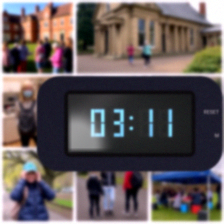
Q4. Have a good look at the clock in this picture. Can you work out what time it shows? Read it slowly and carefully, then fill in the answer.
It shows 3:11
